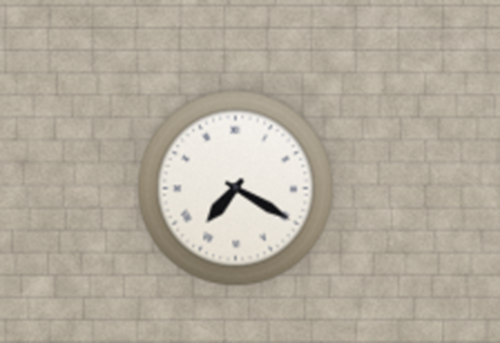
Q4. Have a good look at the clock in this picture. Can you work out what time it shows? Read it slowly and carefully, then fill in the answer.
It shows 7:20
